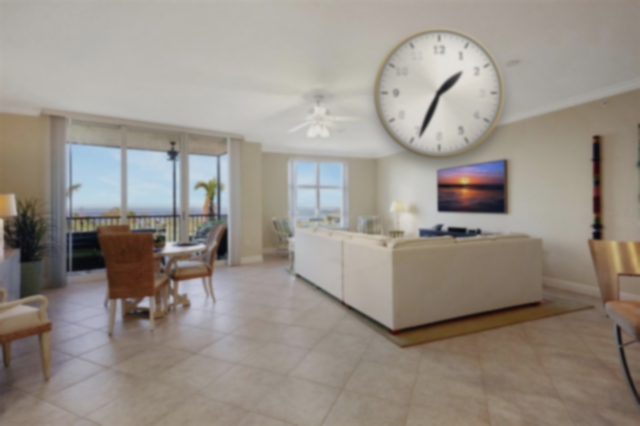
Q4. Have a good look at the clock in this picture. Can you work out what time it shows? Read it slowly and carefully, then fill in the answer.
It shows 1:34
